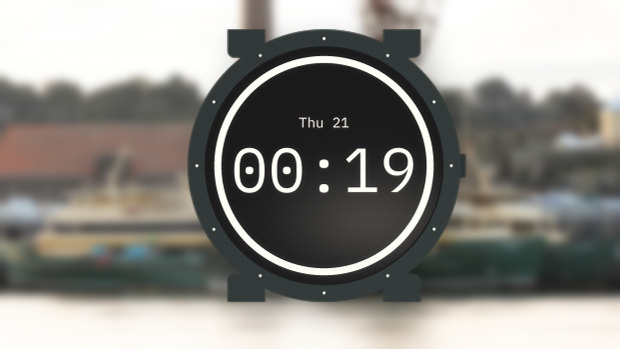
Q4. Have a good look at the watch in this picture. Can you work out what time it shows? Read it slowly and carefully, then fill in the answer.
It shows 0:19
